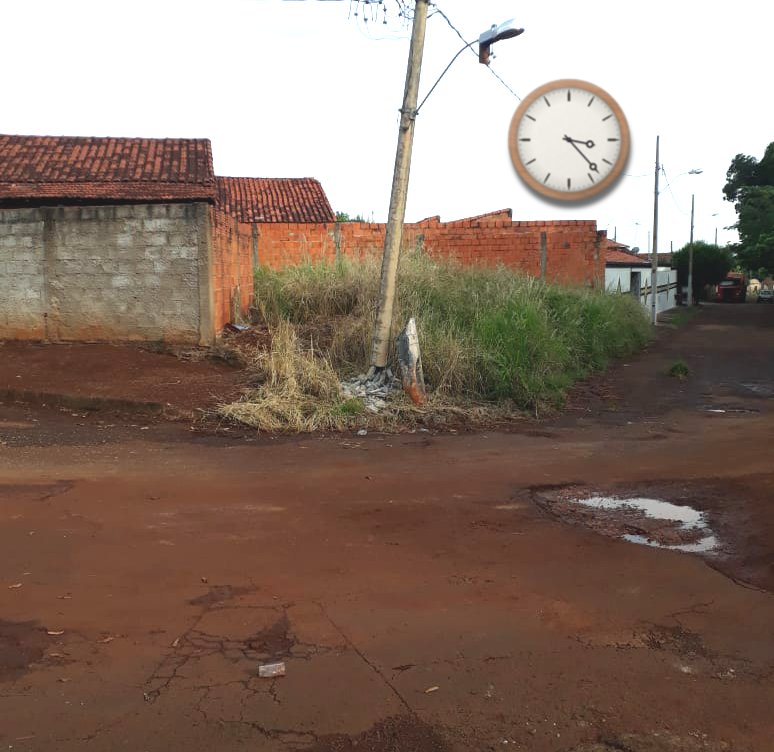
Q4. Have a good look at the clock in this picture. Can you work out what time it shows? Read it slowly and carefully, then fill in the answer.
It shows 3:23
